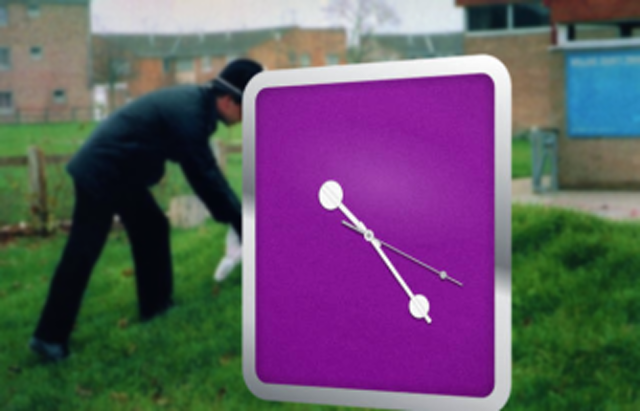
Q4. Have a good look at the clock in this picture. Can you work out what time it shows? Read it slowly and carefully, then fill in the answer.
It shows 10:23:19
